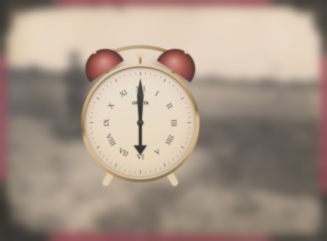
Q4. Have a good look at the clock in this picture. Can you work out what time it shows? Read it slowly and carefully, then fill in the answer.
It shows 6:00
